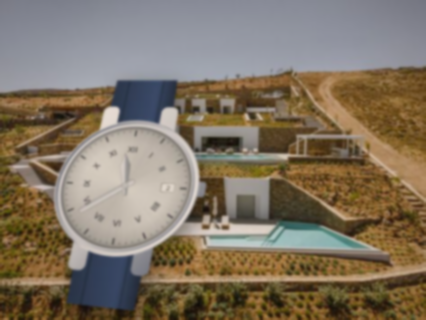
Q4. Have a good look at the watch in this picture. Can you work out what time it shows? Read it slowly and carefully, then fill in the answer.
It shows 11:39
